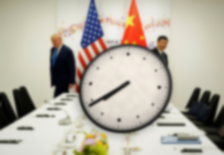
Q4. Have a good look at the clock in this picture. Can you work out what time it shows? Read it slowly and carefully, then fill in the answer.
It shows 7:39
